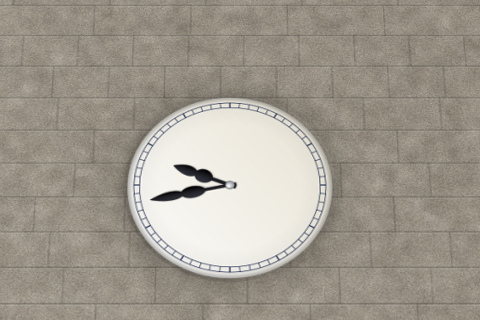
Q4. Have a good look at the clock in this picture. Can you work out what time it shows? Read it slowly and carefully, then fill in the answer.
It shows 9:43
